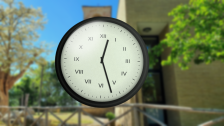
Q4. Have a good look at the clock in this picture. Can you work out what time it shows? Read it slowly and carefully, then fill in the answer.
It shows 12:27
